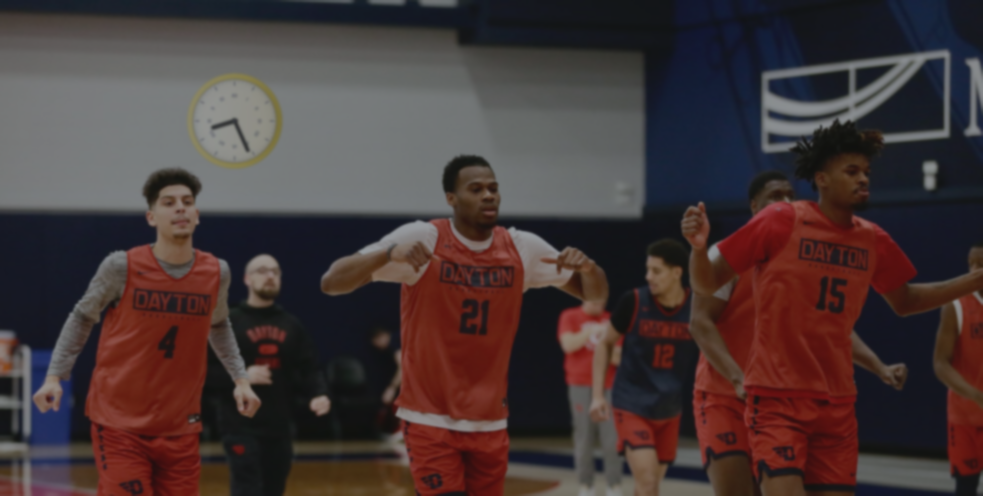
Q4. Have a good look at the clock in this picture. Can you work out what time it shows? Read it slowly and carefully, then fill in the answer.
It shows 8:26
